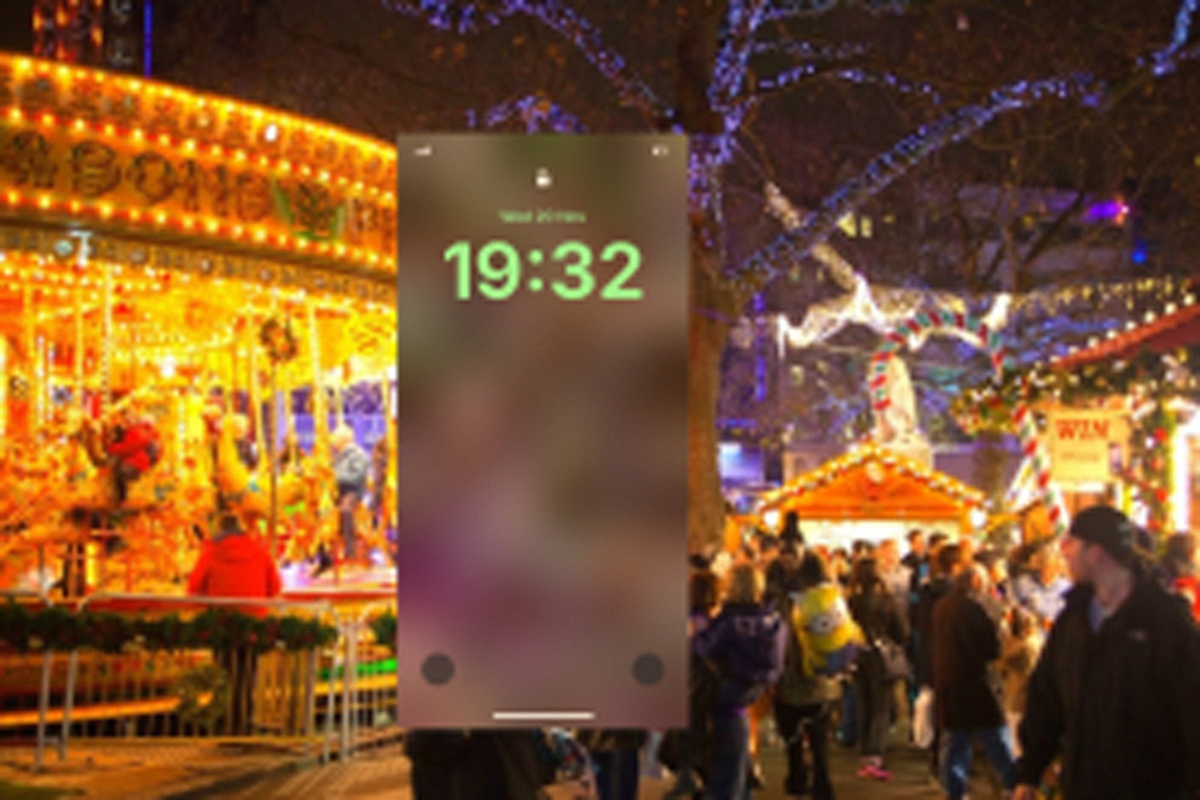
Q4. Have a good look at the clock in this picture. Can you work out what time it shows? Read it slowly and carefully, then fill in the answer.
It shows 19:32
